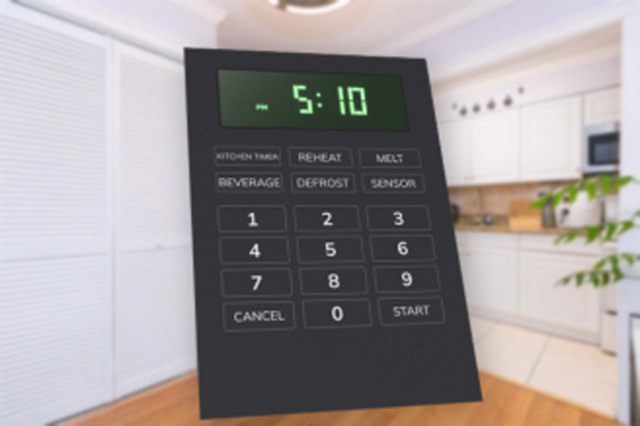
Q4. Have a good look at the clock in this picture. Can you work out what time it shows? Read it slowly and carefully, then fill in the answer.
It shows 5:10
